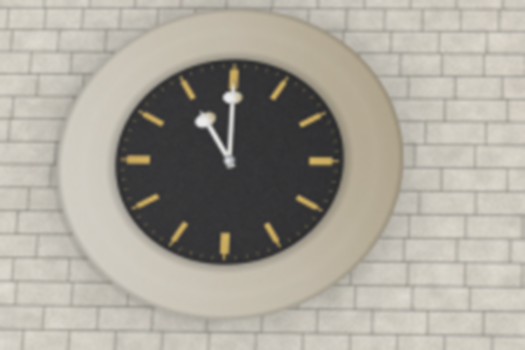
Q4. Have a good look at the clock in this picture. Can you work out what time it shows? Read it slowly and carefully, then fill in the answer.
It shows 11:00
